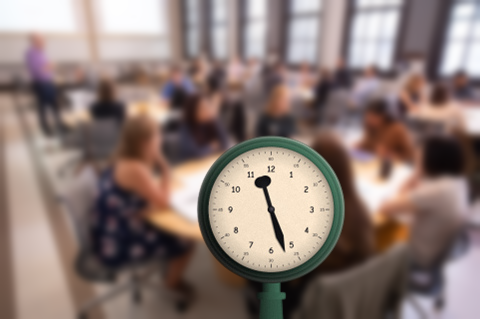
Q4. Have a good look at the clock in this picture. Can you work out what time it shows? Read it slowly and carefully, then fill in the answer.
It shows 11:27
